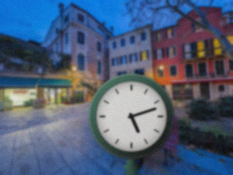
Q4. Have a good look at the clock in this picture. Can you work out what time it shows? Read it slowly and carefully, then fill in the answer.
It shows 5:12
